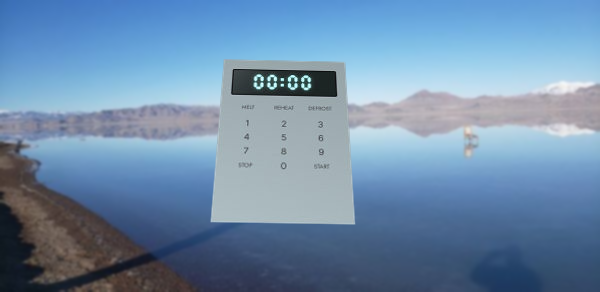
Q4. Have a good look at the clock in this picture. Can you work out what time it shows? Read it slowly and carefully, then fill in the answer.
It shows 0:00
